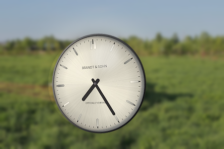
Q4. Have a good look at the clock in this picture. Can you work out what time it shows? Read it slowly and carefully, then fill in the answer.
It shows 7:25
